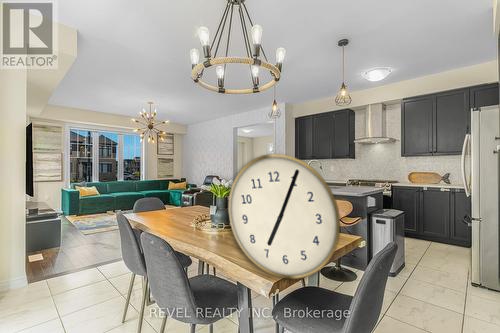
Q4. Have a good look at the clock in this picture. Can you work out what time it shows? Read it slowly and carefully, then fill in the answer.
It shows 7:05
